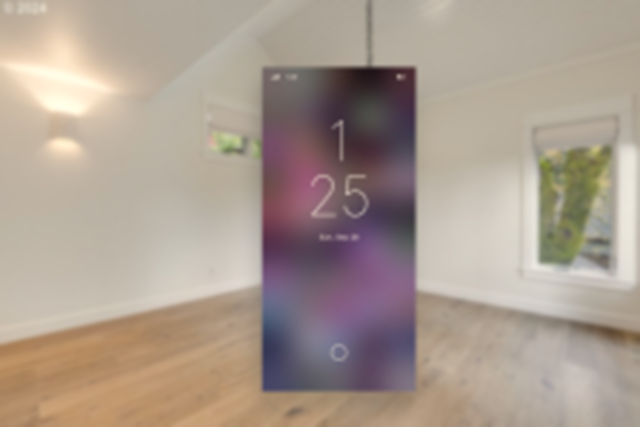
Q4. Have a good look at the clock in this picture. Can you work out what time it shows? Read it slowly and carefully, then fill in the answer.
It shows 1:25
